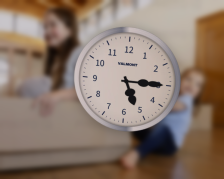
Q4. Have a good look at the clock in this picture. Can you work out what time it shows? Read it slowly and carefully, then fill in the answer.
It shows 5:15
